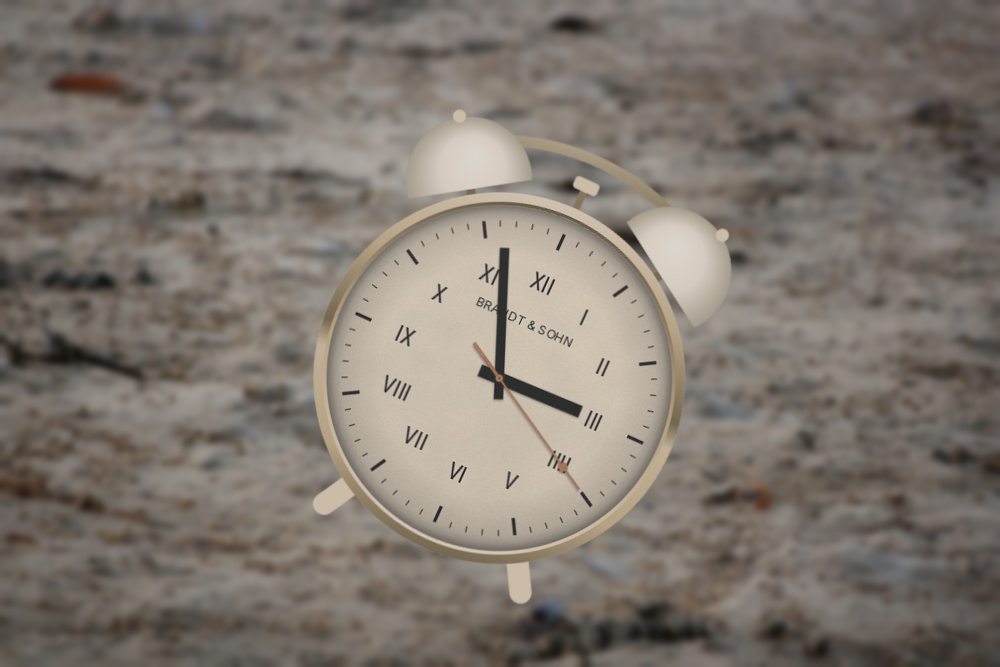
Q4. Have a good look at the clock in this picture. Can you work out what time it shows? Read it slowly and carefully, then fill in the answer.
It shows 2:56:20
